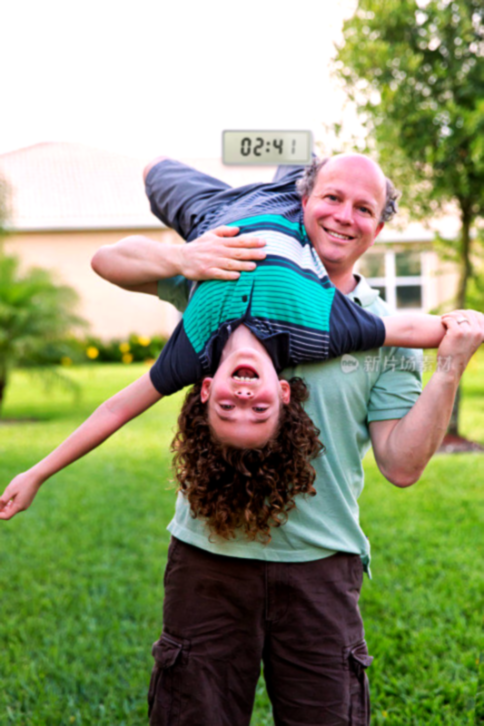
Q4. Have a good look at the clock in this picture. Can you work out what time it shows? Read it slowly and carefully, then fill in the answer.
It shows 2:41
